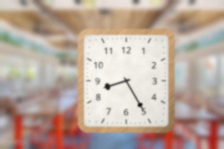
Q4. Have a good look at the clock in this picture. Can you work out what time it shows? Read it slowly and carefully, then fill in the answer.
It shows 8:25
